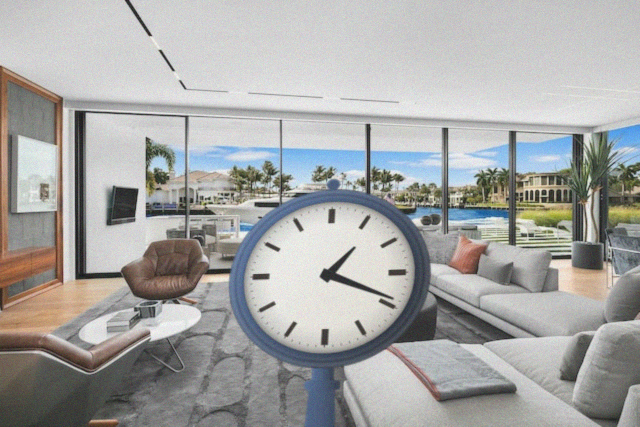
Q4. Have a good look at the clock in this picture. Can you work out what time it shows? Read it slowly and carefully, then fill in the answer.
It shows 1:19
